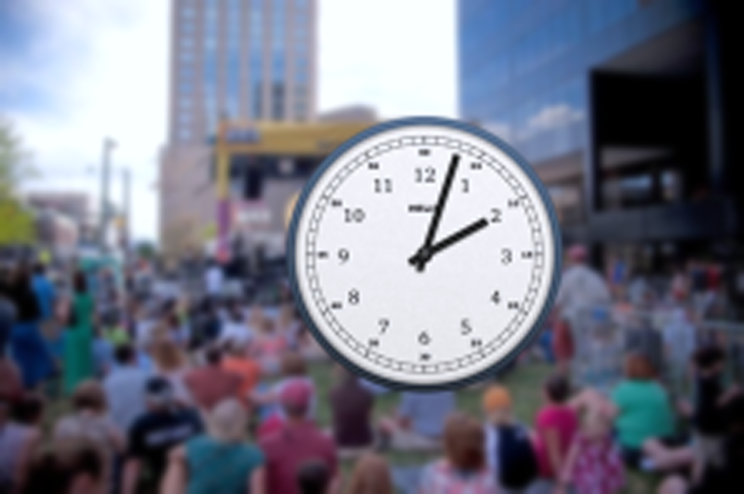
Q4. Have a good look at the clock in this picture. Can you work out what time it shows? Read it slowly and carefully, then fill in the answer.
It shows 2:03
